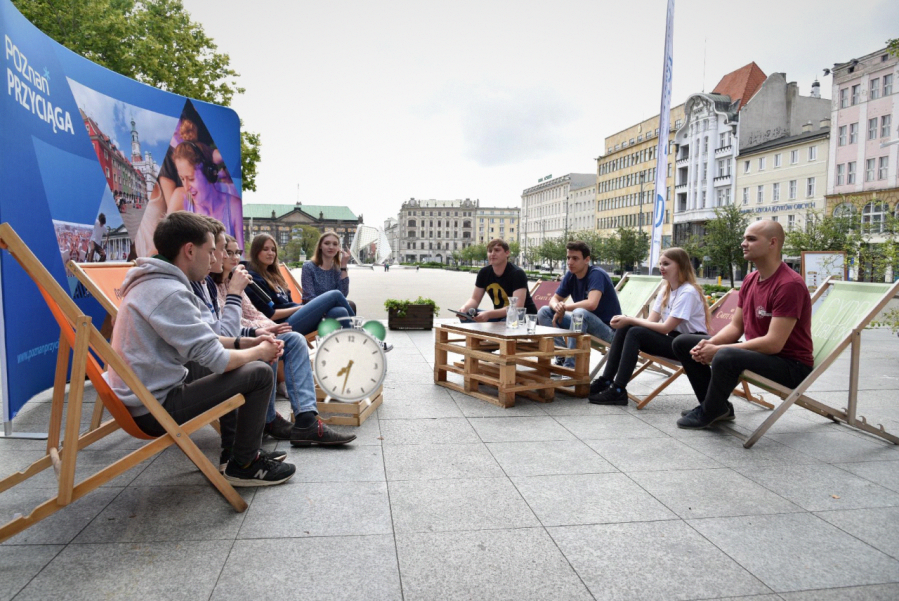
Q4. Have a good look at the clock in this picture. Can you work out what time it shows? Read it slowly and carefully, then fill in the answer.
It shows 7:32
